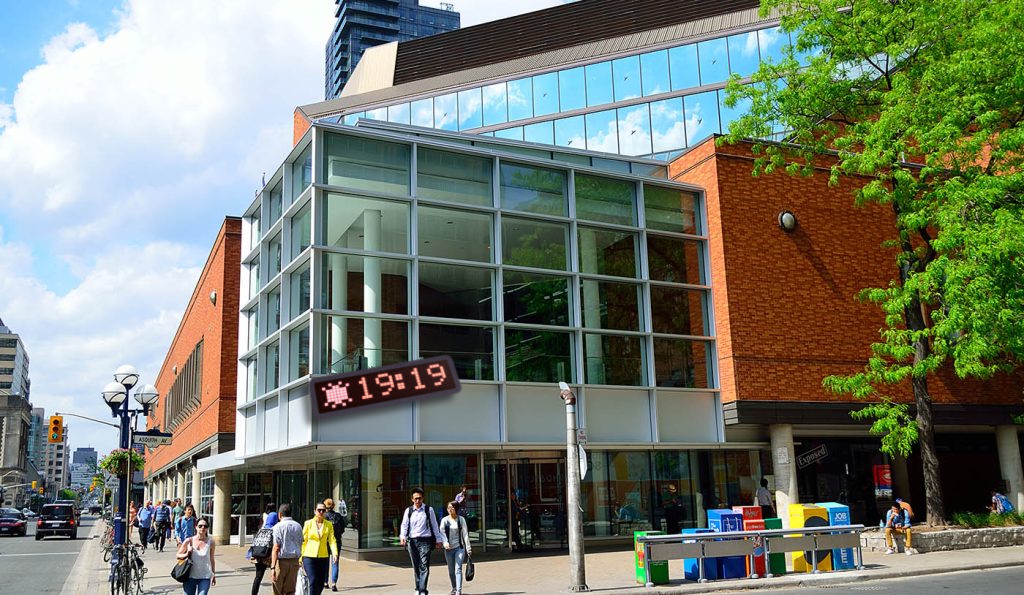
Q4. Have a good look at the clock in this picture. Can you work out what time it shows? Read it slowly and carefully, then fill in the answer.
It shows 19:19
